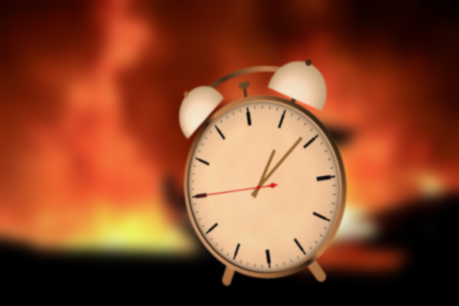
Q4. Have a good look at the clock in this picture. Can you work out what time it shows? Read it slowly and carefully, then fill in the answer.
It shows 1:08:45
